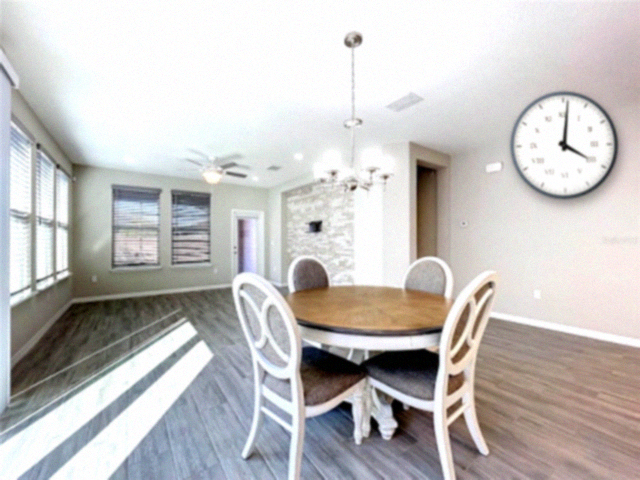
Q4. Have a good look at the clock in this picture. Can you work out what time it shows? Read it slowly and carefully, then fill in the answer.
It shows 4:01
